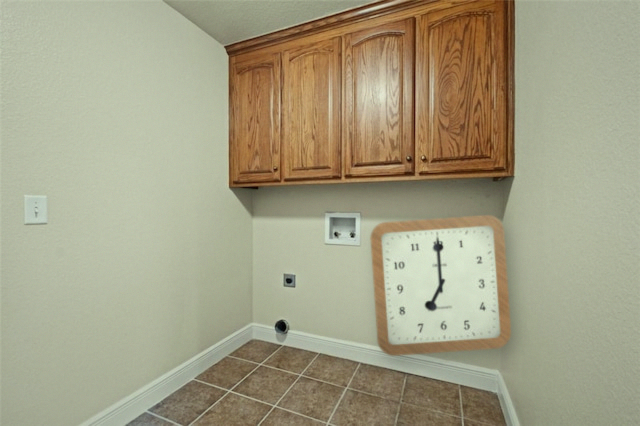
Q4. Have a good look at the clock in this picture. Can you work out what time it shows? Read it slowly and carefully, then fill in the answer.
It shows 7:00
